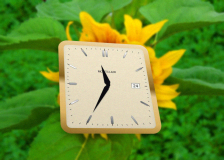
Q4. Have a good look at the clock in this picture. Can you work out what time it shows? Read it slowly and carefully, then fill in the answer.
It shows 11:35
